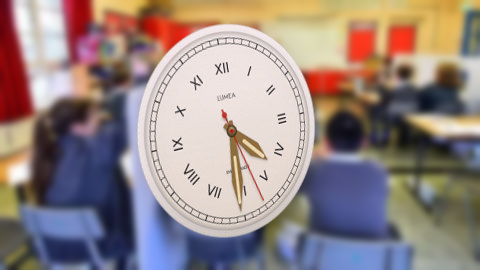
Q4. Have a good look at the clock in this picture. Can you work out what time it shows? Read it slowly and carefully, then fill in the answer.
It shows 4:30:27
